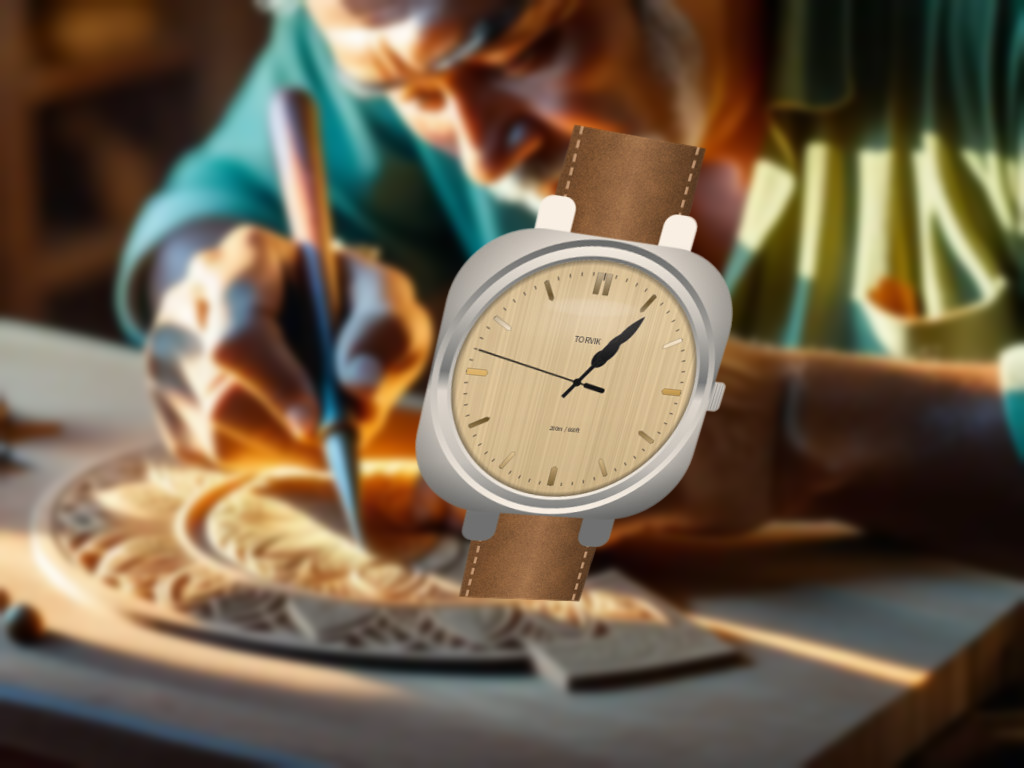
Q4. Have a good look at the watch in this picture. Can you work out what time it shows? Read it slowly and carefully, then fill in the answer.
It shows 1:05:47
